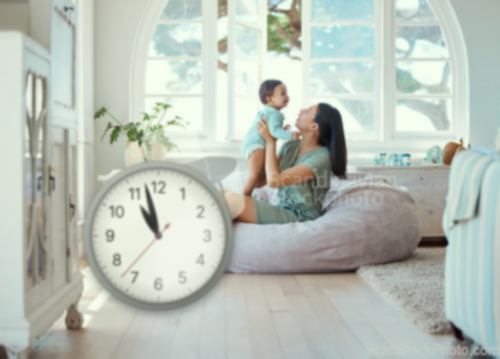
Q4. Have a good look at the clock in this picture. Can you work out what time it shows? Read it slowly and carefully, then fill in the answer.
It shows 10:57:37
